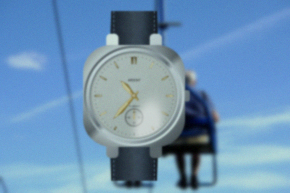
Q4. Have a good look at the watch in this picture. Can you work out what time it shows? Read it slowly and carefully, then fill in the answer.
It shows 10:37
